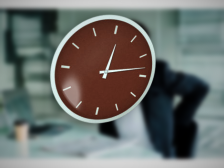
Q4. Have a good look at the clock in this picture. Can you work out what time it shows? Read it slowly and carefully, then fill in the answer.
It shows 12:13
